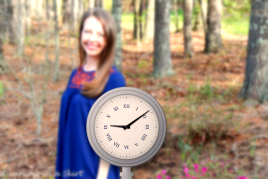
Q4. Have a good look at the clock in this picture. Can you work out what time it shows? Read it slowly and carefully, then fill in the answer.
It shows 9:09
